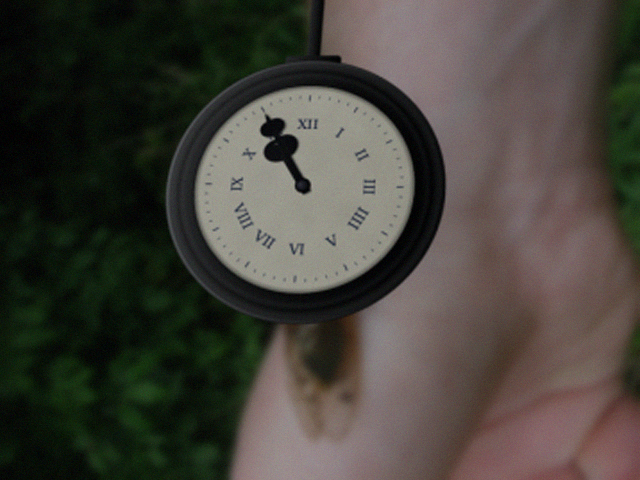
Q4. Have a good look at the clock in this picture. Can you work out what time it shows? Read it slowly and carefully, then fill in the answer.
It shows 10:55
